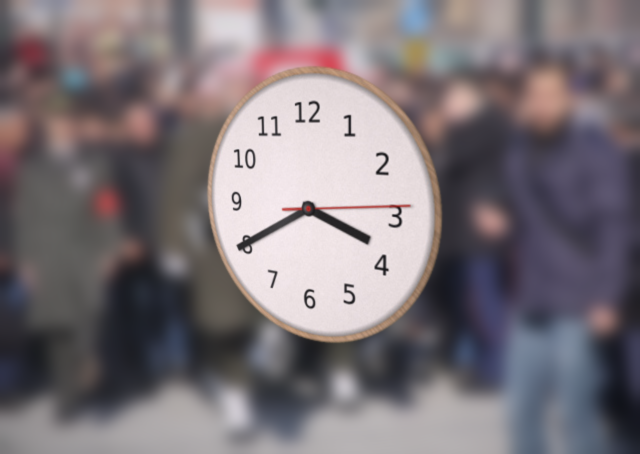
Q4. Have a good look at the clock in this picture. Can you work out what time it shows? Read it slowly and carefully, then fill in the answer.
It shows 3:40:14
